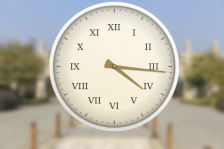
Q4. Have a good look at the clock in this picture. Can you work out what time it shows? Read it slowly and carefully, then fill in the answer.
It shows 4:16
